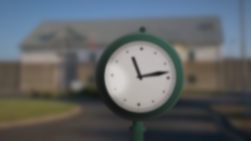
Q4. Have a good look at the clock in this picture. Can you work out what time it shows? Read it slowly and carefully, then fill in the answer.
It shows 11:13
